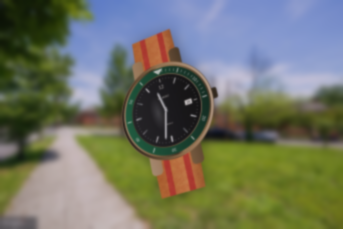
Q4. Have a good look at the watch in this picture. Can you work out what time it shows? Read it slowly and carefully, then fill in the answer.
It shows 11:32
